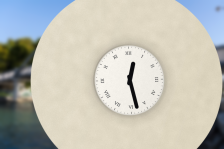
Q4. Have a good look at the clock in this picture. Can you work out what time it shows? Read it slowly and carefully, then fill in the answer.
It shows 12:28
